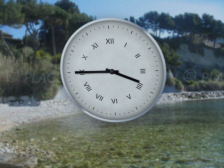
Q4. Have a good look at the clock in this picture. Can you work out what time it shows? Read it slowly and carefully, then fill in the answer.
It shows 3:45
